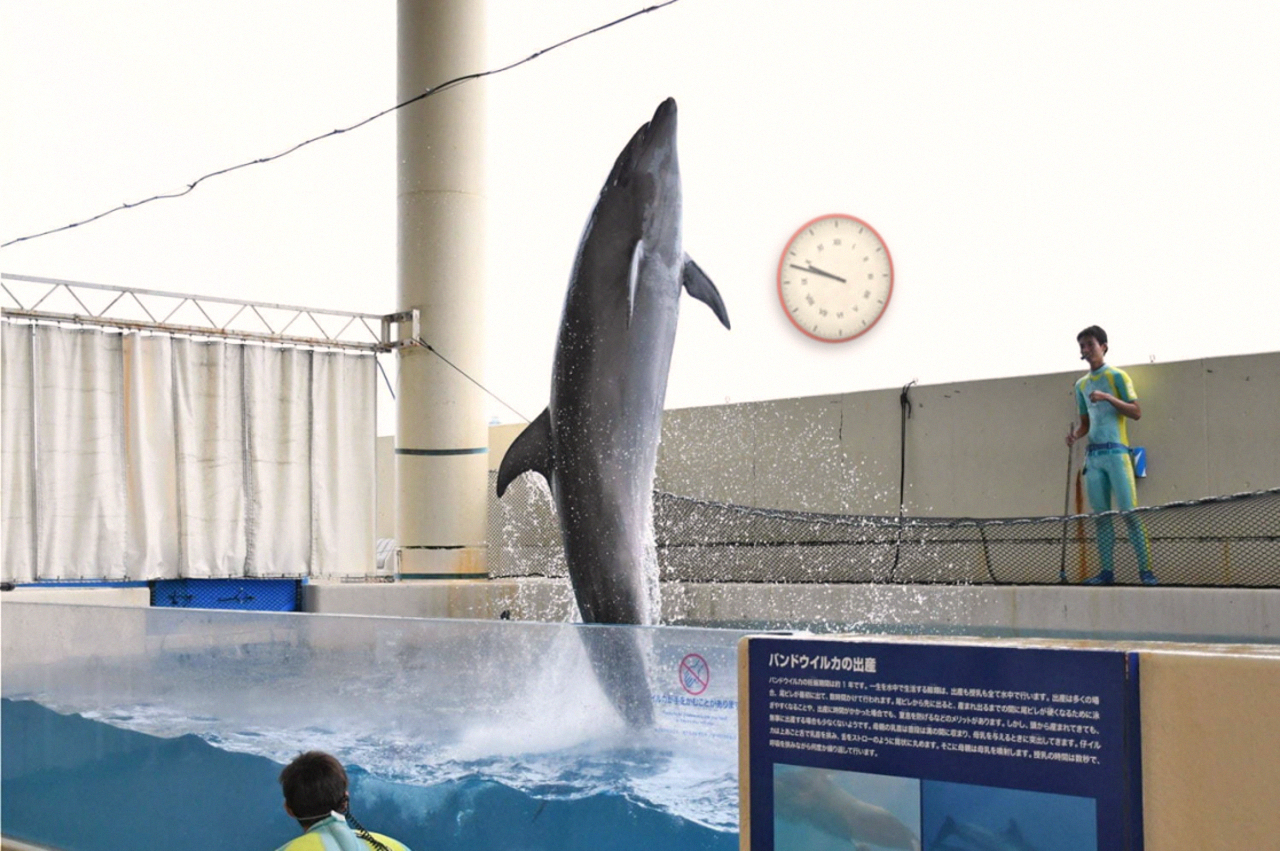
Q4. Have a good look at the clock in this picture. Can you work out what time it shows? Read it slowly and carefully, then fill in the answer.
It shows 9:48
